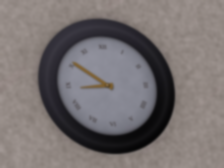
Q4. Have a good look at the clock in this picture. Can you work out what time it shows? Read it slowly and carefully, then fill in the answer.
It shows 8:51
